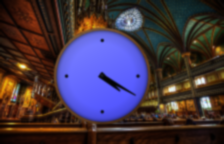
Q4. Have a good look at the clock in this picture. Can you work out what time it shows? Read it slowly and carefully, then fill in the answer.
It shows 4:20
